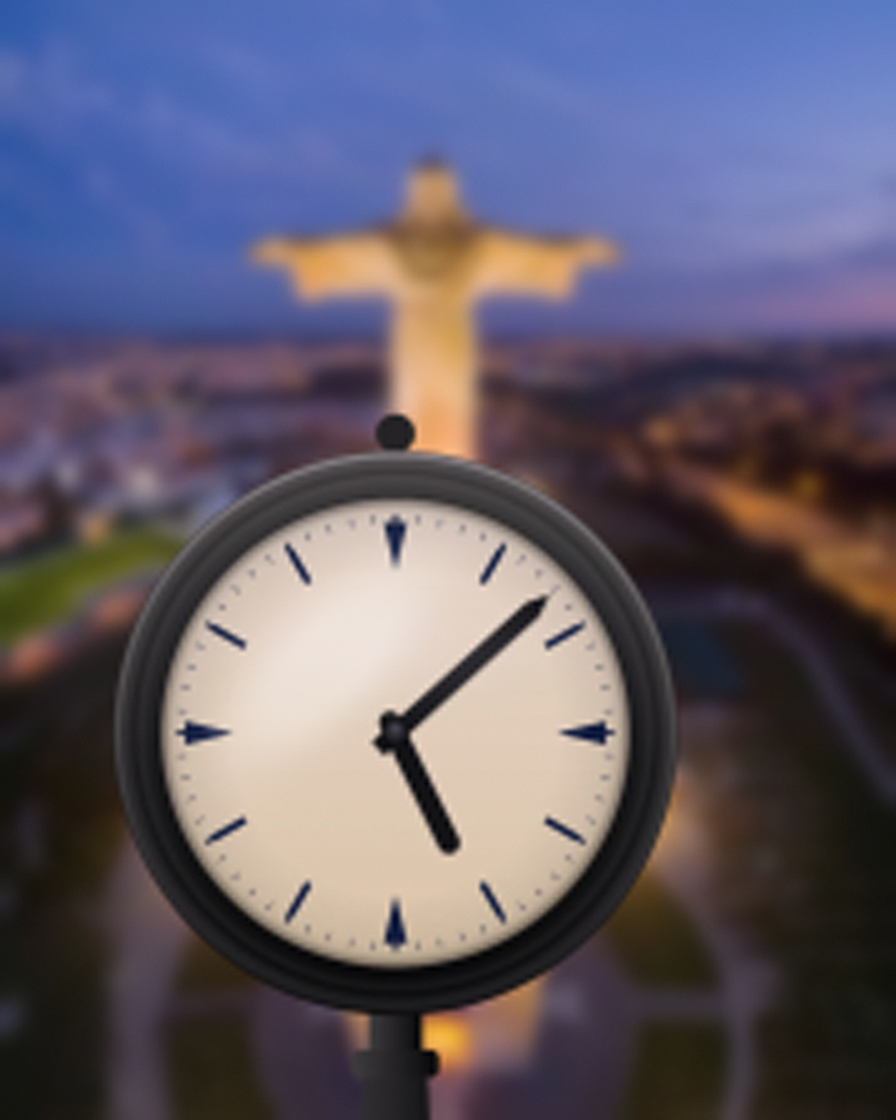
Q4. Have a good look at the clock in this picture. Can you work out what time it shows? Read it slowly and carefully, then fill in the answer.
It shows 5:08
